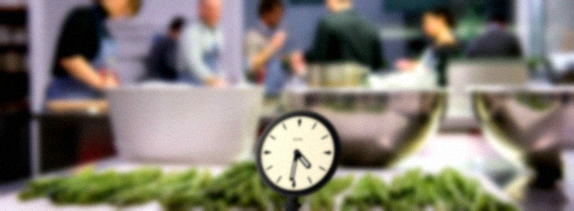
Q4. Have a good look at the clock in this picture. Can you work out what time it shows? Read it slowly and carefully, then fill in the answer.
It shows 4:31
